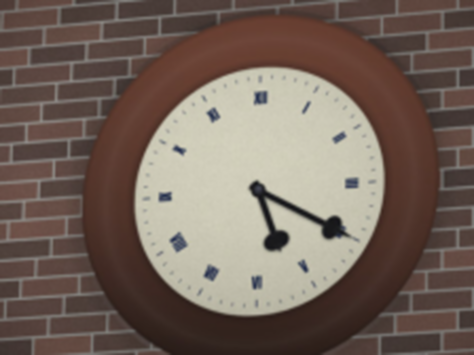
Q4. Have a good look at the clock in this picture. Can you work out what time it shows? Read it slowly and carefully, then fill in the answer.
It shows 5:20
